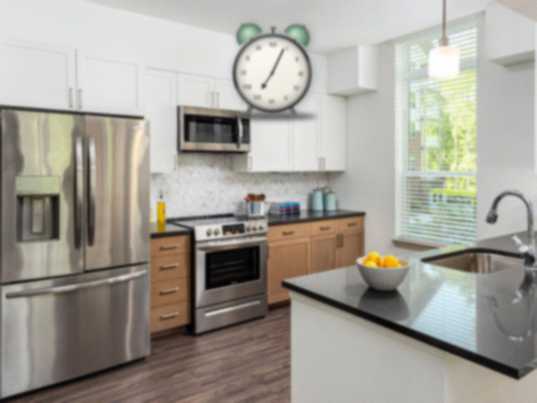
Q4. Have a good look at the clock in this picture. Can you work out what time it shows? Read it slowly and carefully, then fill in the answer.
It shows 7:04
